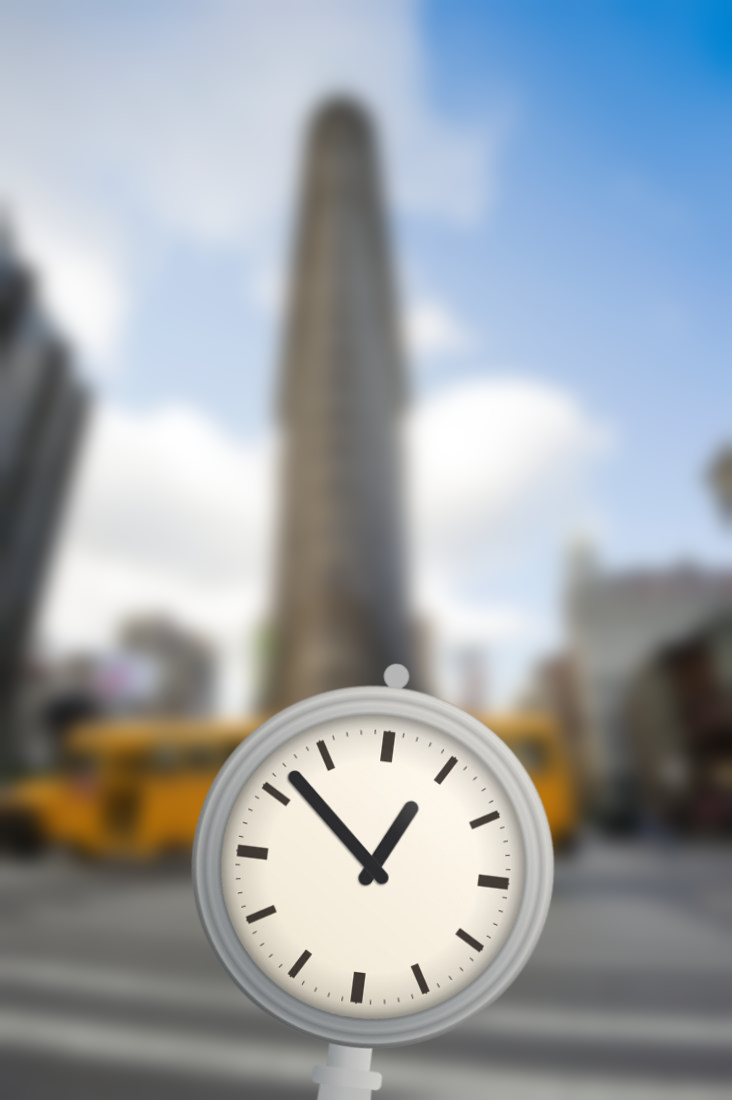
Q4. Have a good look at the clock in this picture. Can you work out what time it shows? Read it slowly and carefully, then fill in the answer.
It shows 12:52
